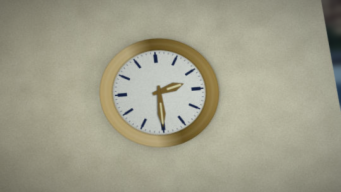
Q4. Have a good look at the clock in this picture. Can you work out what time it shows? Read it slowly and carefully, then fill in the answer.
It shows 2:30
